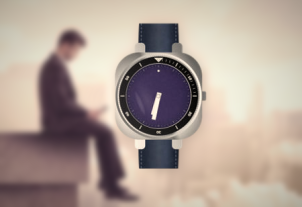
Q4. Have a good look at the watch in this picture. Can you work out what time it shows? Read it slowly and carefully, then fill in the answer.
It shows 6:32
